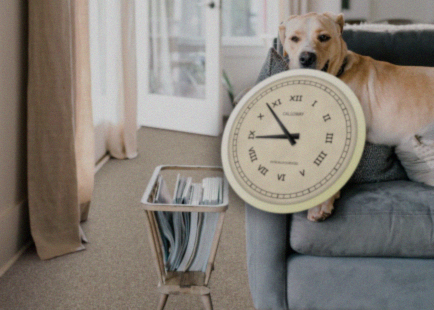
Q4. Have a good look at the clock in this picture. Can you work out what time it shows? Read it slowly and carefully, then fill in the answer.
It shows 8:53
